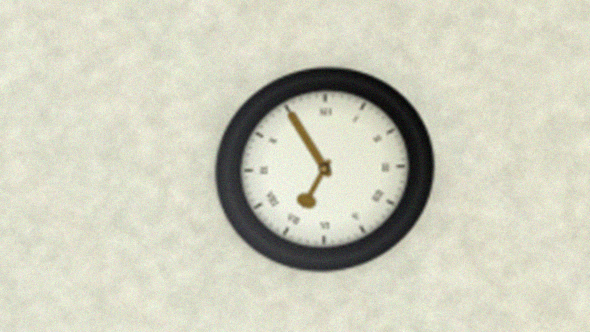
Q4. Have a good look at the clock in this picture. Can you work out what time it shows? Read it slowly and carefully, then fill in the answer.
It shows 6:55
